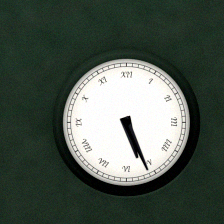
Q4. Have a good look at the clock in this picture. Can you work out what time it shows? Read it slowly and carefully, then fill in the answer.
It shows 5:26
